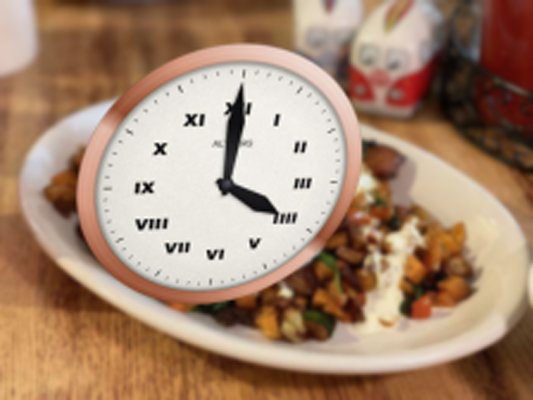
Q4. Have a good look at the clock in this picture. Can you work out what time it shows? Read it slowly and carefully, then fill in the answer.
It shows 4:00
